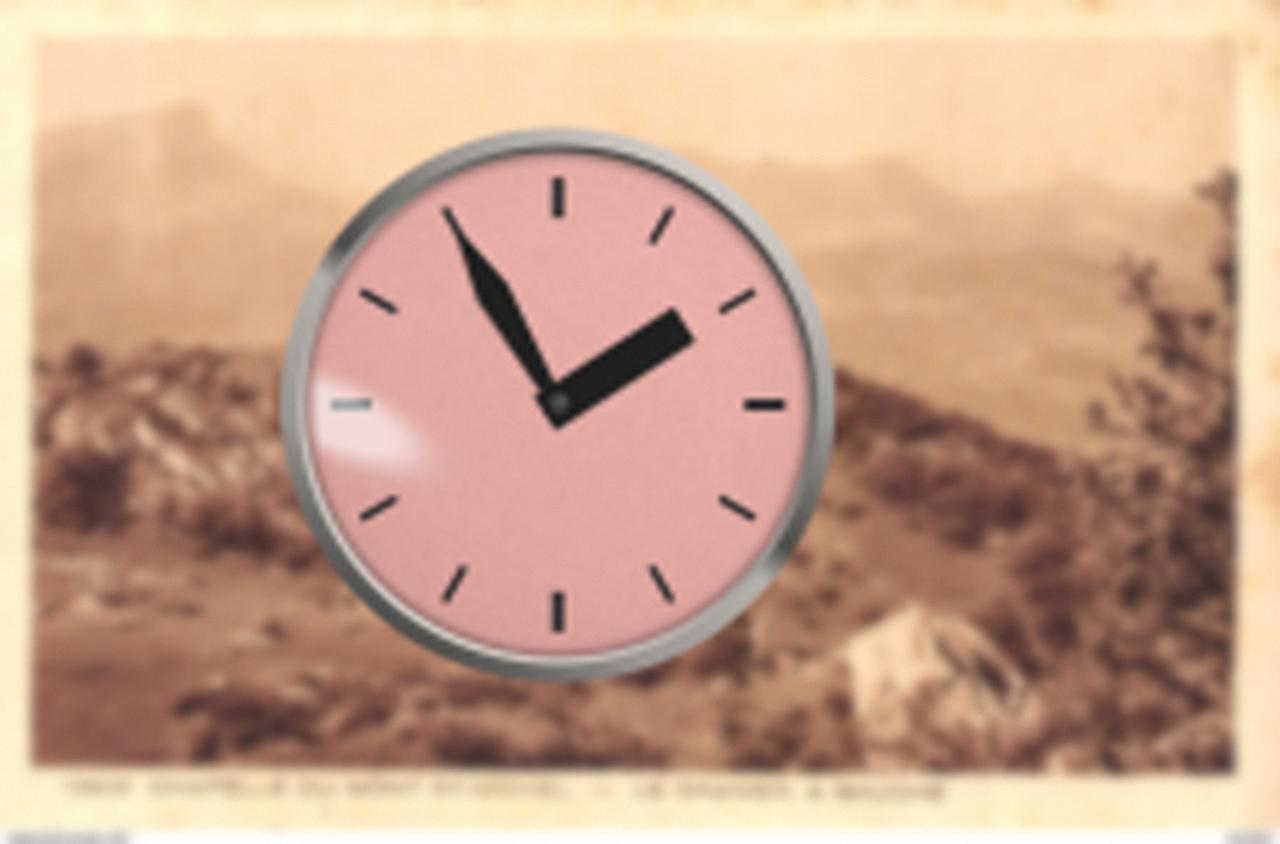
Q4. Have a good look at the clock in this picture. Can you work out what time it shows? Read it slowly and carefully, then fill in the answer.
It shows 1:55
